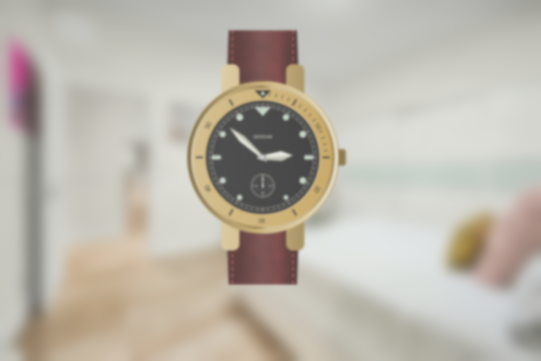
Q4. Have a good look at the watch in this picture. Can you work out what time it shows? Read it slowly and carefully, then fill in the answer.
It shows 2:52
